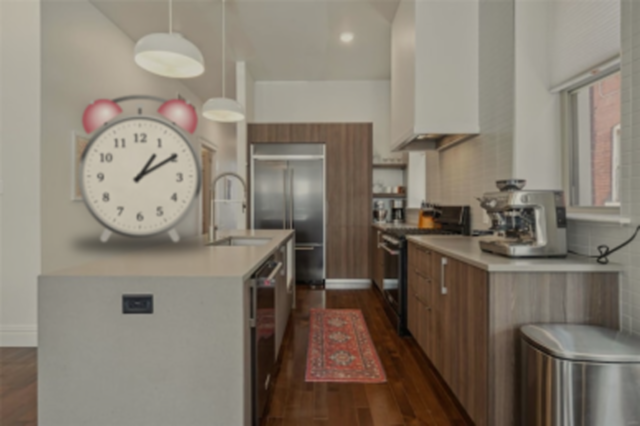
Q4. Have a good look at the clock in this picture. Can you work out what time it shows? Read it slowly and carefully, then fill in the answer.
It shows 1:10
